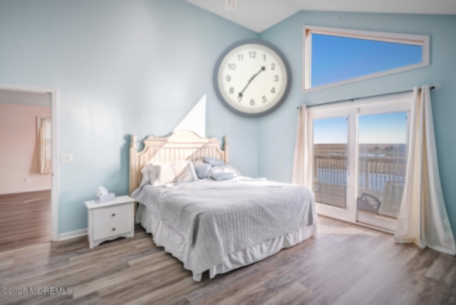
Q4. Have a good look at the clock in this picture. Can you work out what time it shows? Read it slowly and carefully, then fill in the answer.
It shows 1:36
